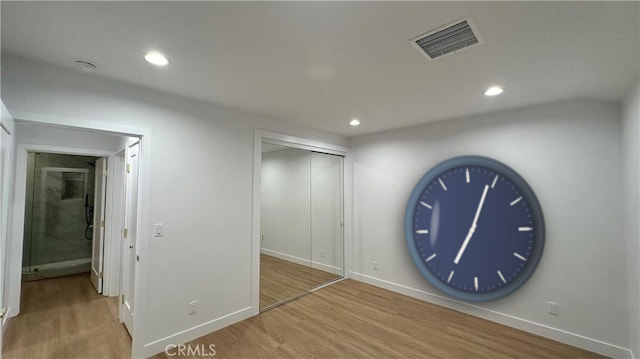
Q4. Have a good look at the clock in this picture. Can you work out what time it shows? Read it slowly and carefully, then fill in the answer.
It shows 7:04
